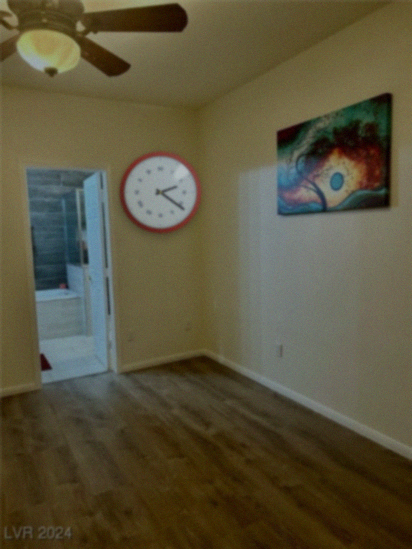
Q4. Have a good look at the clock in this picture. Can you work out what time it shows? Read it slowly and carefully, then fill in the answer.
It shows 2:21
